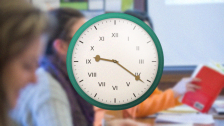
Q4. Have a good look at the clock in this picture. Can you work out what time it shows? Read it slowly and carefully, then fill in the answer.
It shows 9:21
